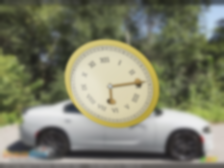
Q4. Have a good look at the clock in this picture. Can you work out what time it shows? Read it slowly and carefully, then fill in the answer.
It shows 6:14
